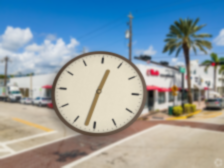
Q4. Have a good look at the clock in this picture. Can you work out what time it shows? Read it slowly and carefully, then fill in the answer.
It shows 12:32
